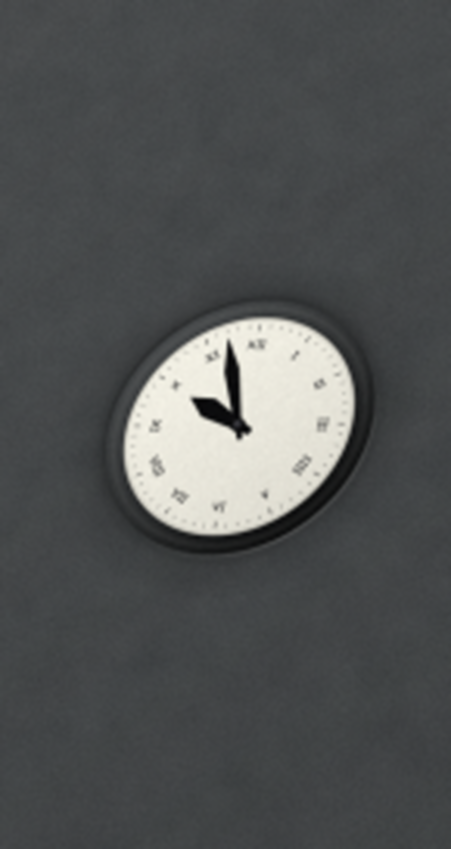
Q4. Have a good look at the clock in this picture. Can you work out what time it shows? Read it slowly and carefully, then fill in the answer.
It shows 9:57
